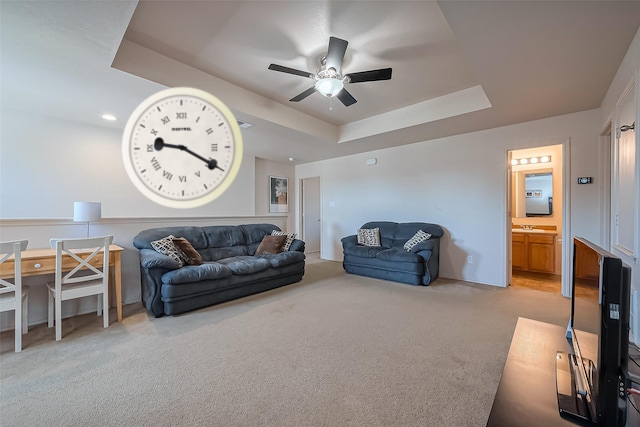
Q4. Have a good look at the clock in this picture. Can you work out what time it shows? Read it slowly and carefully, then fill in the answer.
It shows 9:20
